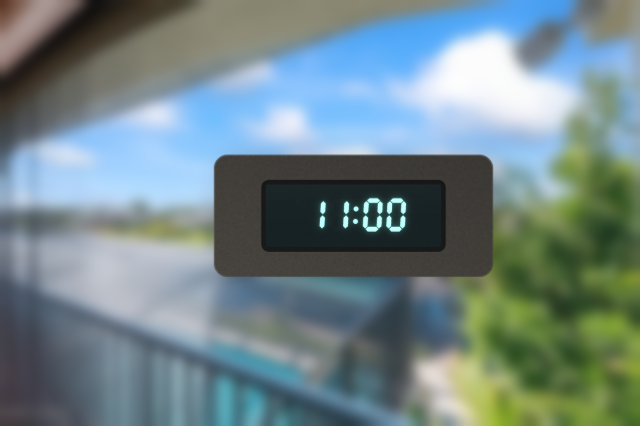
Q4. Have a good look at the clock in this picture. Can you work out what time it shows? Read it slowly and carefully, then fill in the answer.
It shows 11:00
